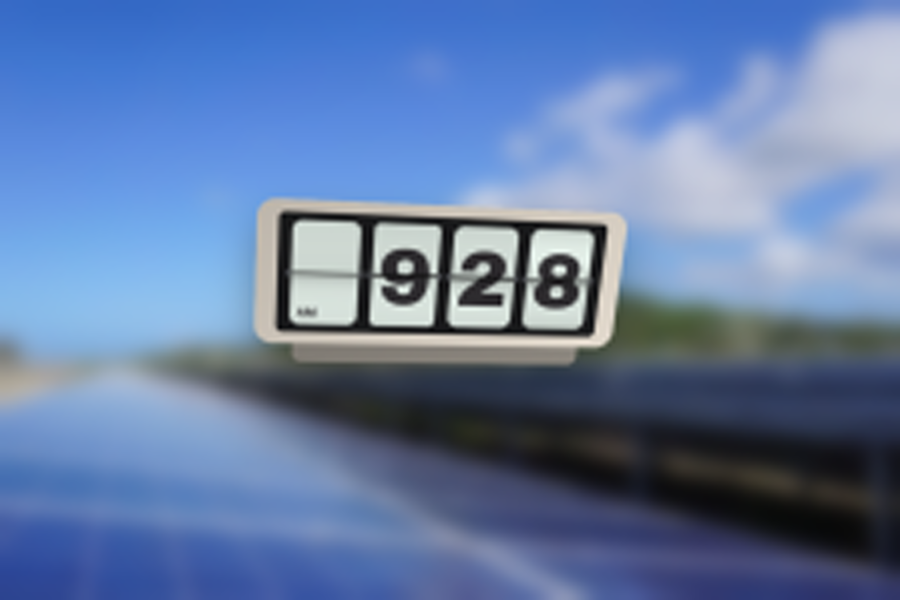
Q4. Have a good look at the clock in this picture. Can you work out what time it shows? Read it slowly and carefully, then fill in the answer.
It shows 9:28
